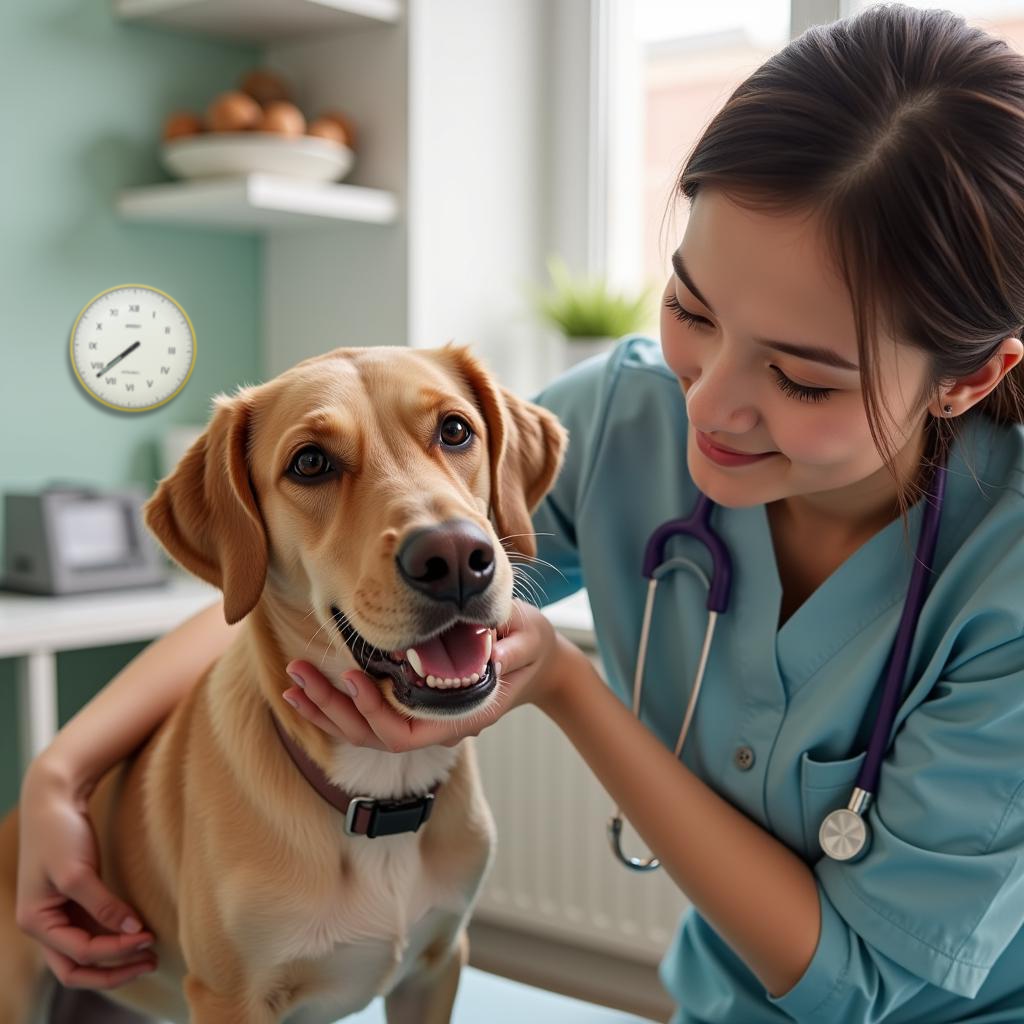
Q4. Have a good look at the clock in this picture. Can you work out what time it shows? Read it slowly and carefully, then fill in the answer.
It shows 7:38
